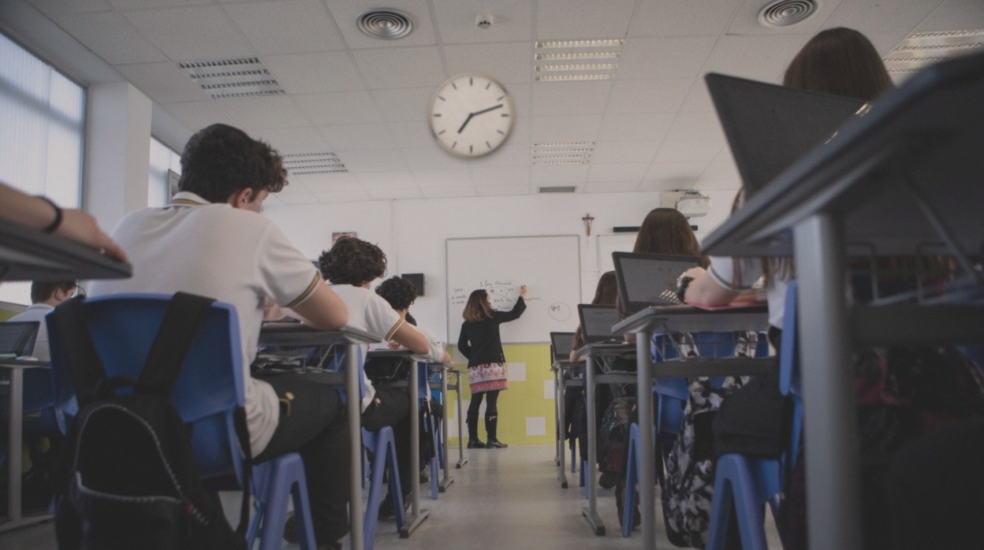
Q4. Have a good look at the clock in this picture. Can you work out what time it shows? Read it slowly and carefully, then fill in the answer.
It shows 7:12
